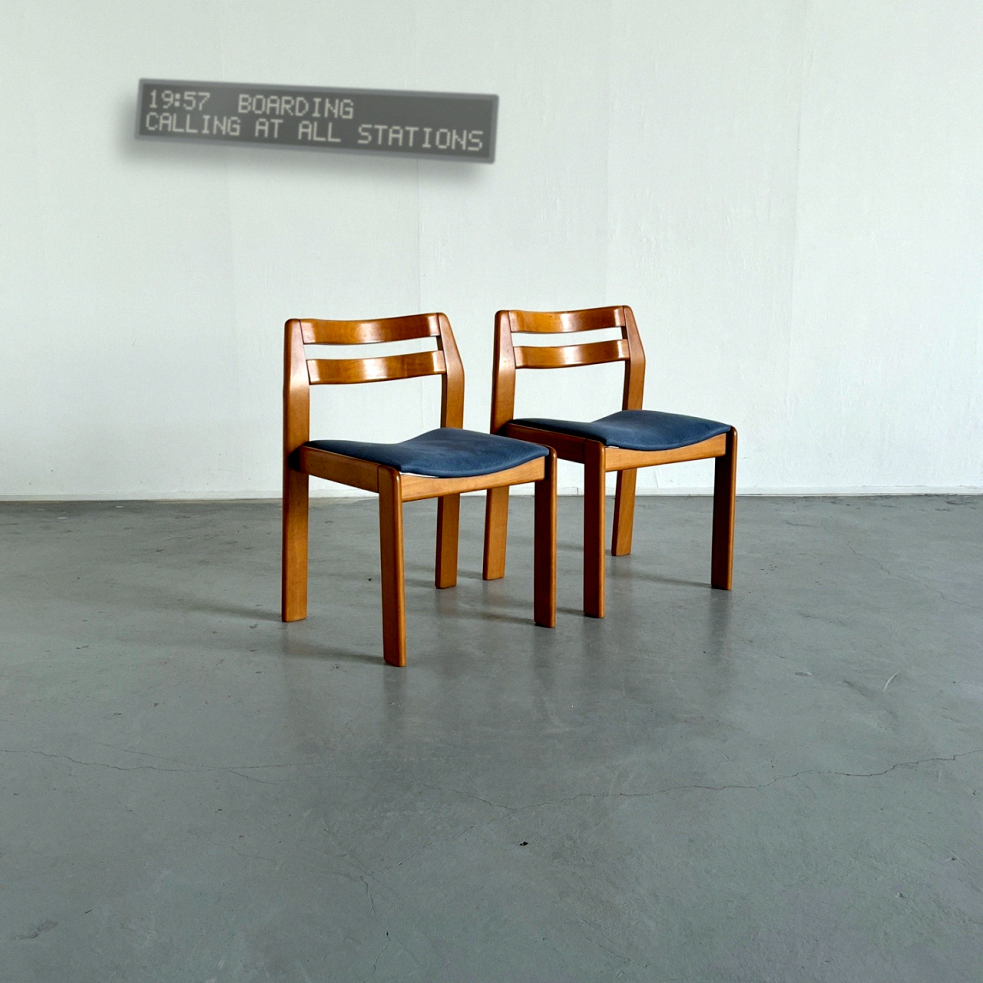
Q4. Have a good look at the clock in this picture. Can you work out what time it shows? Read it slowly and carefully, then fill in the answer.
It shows 19:57
